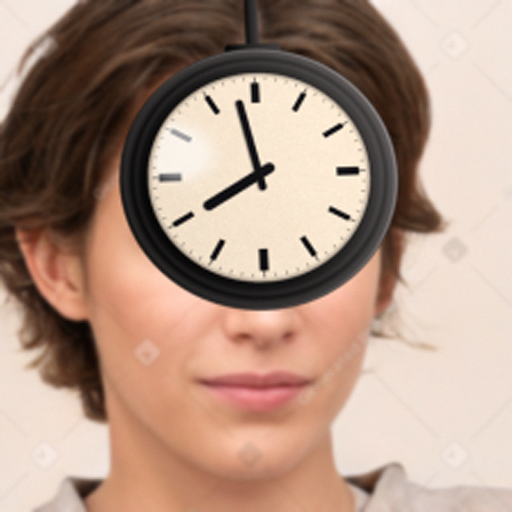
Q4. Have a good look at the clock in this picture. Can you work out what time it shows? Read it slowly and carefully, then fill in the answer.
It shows 7:58
